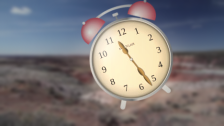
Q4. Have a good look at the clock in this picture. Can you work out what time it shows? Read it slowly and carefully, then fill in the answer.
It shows 11:27
